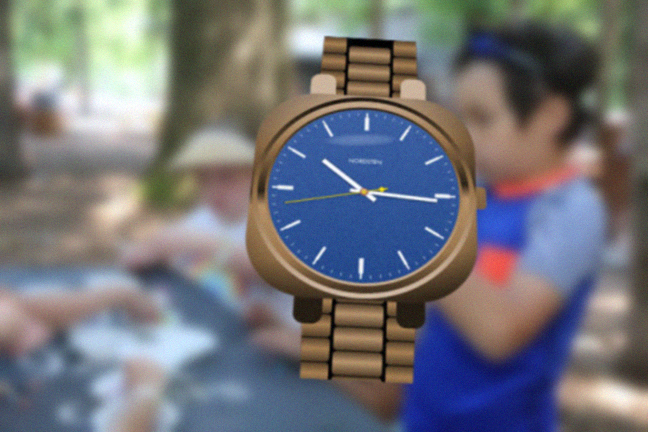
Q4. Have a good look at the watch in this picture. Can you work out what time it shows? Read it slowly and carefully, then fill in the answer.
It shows 10:15:43
